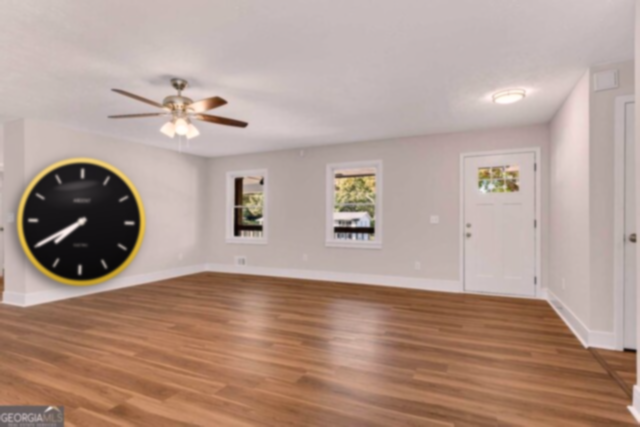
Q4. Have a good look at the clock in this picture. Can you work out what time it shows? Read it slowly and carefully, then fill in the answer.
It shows 7:40
